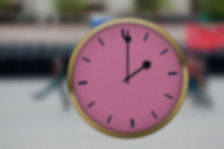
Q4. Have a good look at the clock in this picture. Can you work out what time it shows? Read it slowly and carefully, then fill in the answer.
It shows 2:01
